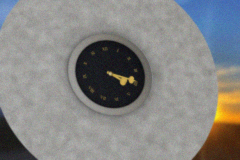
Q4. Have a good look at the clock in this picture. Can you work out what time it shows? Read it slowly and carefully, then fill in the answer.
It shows 4:19
